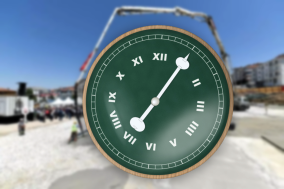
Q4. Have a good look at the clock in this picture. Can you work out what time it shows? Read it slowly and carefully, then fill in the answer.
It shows 7:05
